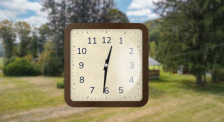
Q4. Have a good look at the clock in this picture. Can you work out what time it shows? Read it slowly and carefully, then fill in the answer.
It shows 12:31
